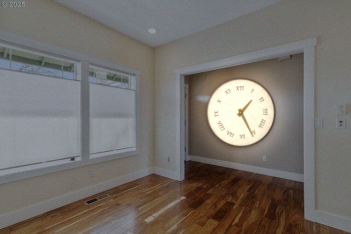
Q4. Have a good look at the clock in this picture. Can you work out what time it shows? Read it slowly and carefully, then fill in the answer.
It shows 1:26
